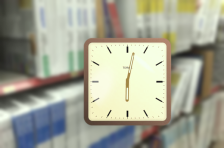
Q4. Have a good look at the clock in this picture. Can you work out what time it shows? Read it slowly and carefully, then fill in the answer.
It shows 6:02
